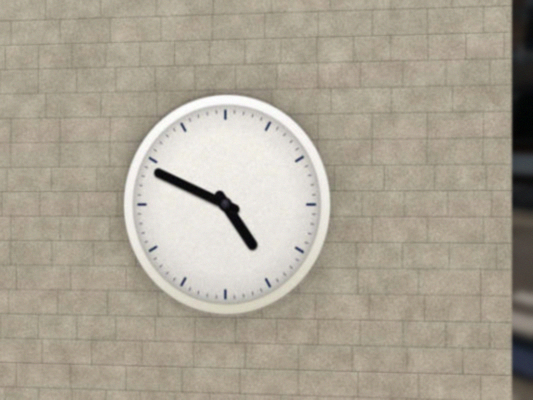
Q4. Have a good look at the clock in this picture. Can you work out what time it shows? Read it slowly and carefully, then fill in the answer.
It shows 4:49
